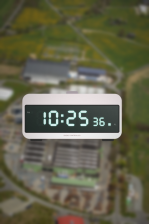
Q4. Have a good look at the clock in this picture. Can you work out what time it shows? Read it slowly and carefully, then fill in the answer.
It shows 10:25:36
